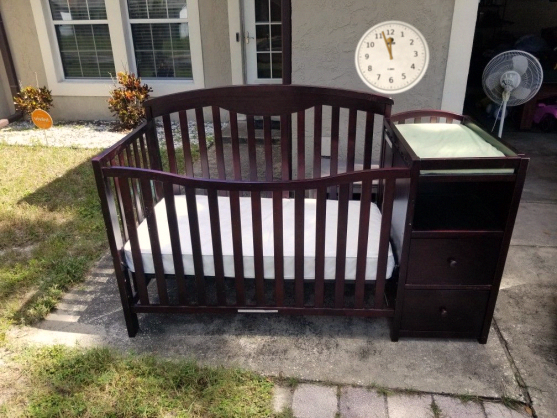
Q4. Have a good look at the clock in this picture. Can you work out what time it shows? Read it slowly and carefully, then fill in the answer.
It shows 11:57
